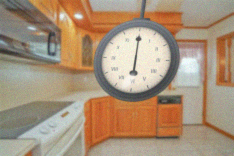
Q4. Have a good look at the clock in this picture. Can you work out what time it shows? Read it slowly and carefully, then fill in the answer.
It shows 6:00
